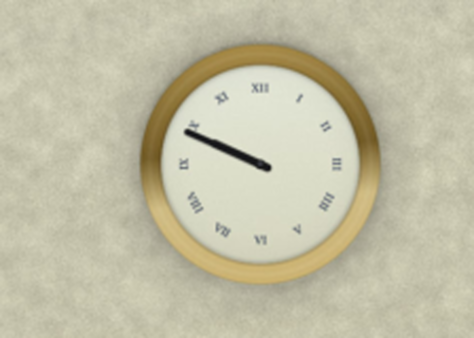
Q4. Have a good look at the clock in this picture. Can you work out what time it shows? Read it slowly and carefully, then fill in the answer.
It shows 9:49
